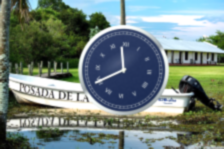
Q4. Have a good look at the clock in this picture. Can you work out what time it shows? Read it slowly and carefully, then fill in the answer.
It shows 11:40
